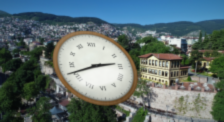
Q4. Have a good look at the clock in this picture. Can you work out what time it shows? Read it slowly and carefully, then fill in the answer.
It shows 2:42
